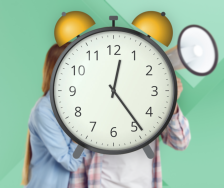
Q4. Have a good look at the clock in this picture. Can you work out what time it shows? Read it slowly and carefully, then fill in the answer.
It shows 12:24
